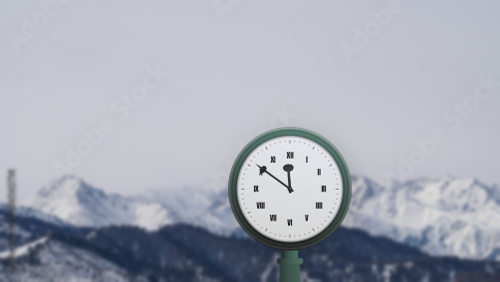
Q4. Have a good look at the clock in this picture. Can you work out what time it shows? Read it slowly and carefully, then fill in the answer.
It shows 11:51
